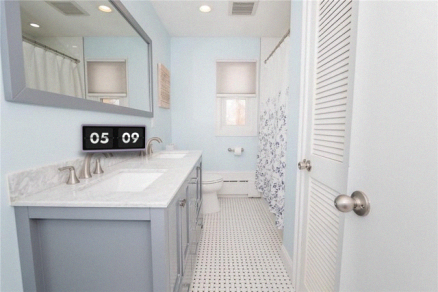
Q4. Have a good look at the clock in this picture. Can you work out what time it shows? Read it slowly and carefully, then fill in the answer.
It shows 5:09
